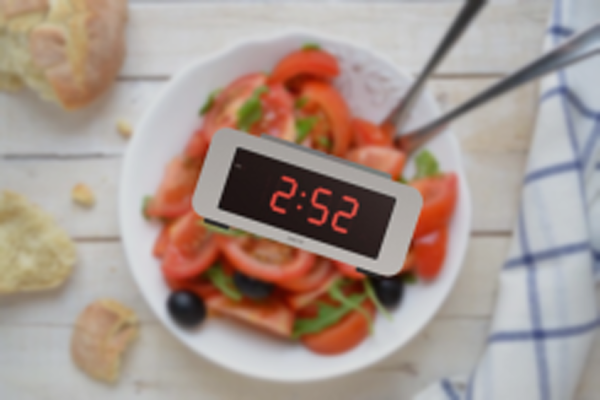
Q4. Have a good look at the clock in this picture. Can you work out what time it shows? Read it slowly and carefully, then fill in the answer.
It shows 2:52
